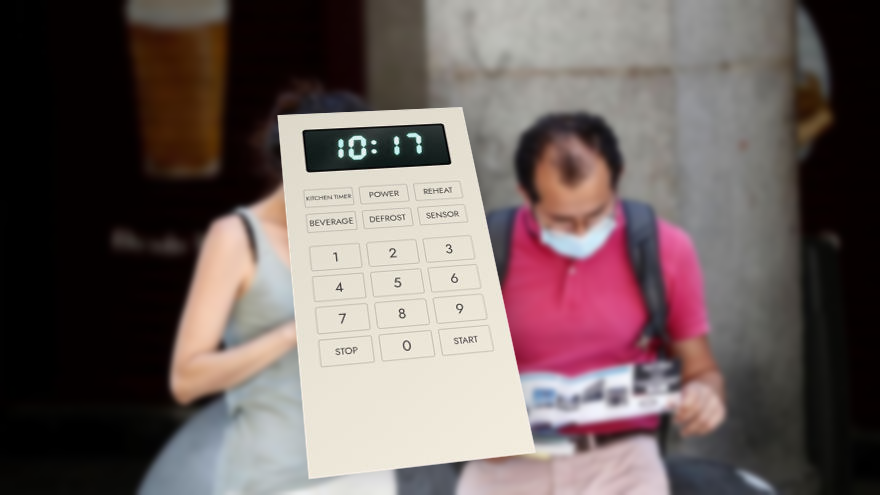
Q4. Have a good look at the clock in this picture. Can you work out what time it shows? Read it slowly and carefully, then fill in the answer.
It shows 10:17
